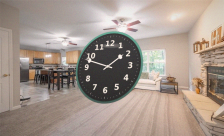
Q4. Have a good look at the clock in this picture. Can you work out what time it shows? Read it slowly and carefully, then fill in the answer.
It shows 1:48
